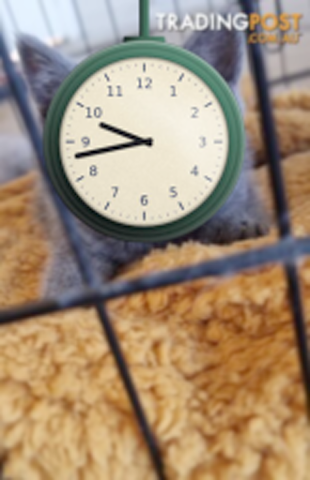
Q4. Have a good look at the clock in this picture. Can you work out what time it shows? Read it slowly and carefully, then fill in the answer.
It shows 9:43
